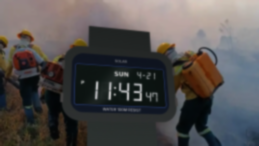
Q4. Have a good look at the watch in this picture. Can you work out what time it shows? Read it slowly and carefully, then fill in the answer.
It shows 11:43
